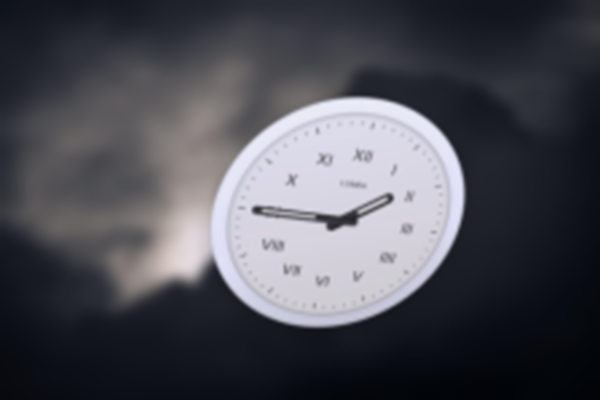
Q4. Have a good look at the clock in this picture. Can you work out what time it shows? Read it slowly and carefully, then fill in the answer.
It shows 1:45
